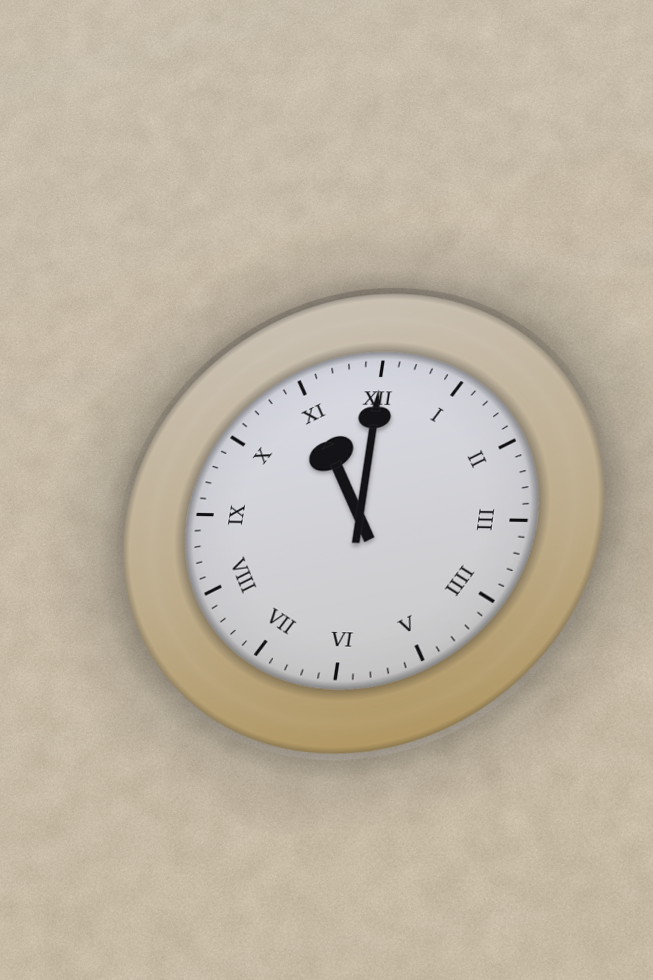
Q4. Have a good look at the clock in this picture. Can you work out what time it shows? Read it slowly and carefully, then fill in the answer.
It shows 11:00
